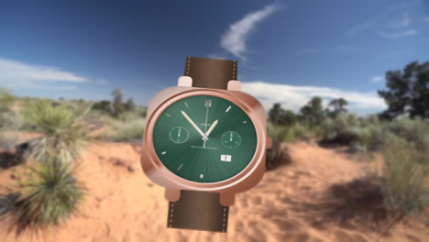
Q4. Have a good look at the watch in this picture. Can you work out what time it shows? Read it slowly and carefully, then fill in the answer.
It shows 12:53
